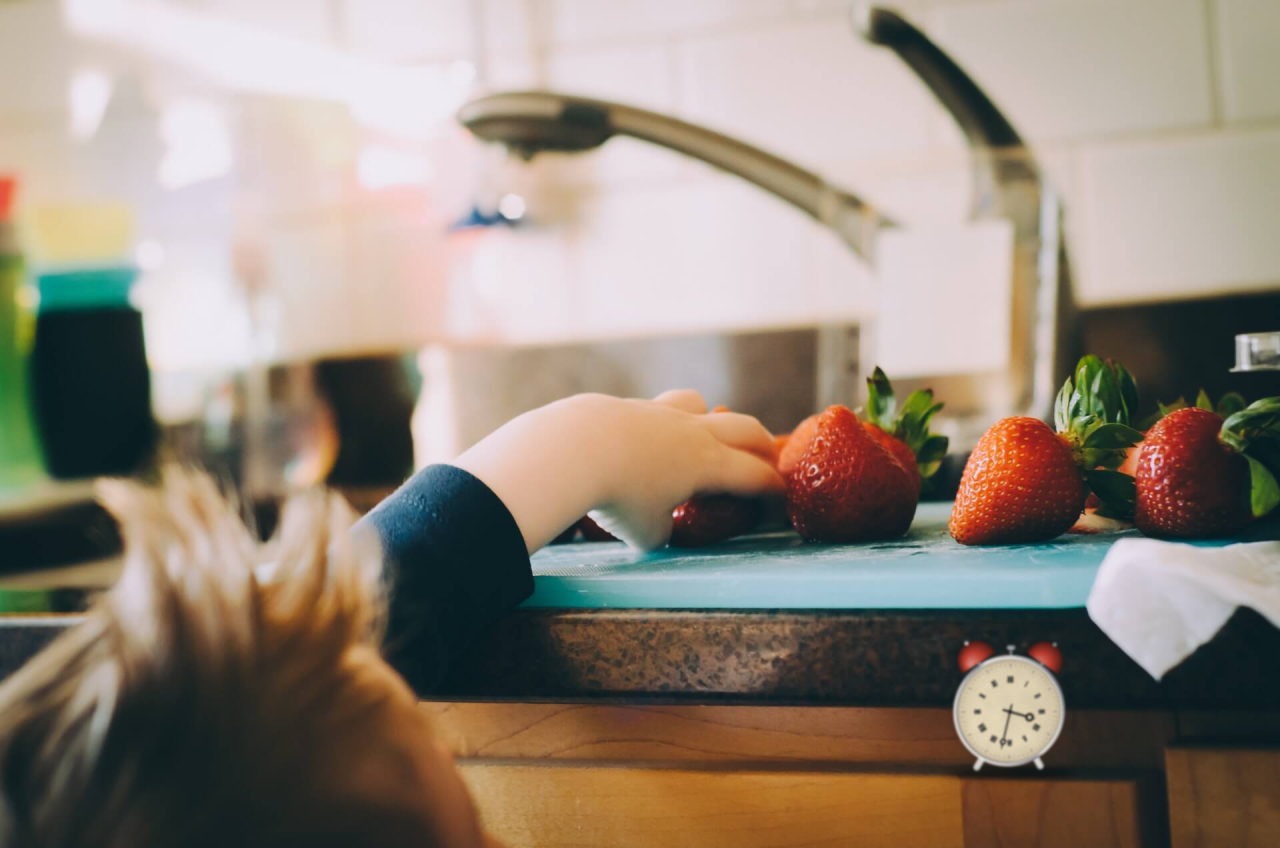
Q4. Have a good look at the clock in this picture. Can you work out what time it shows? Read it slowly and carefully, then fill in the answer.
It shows 3:32
